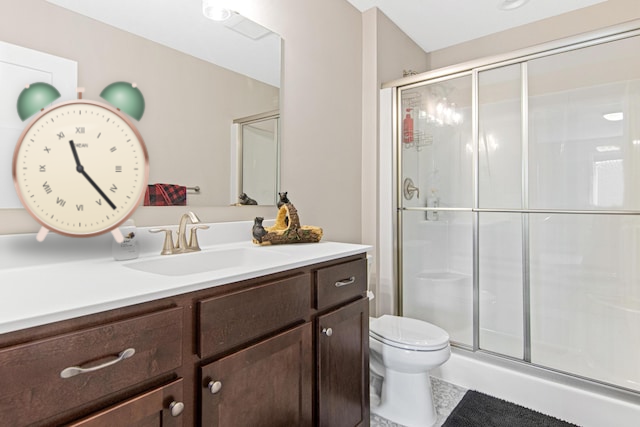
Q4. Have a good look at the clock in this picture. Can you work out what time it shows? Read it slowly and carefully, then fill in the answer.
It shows 11:23
